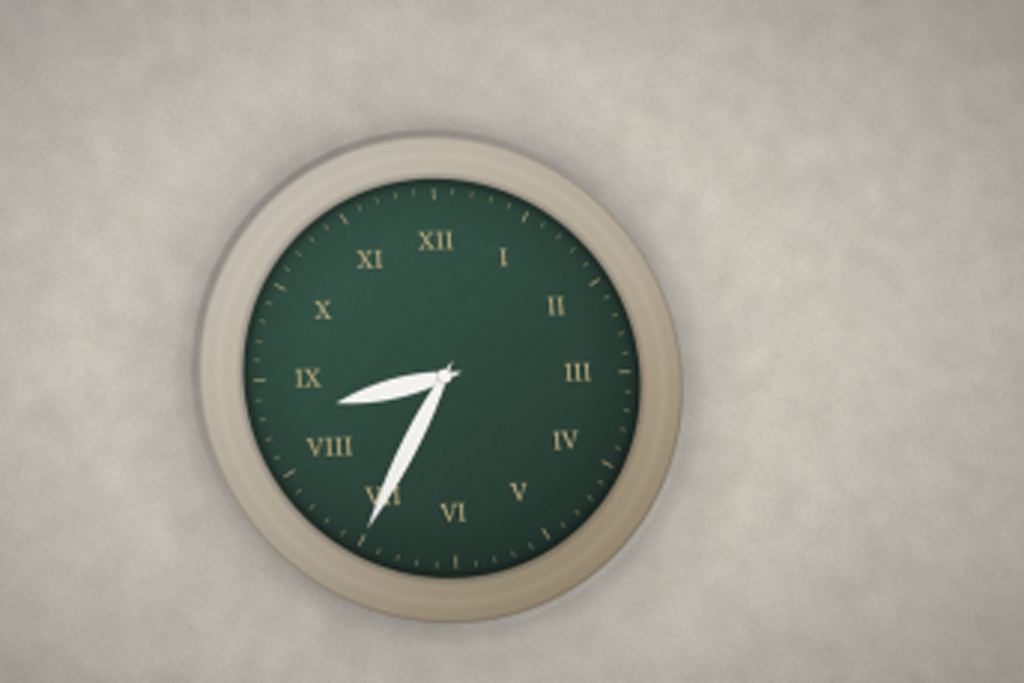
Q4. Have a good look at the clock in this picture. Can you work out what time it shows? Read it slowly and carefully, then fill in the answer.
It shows 8:35
